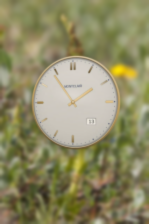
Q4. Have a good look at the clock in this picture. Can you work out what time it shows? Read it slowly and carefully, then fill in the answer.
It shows 1:54
